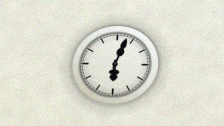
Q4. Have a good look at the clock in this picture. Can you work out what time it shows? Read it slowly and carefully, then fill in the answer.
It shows 6:03
